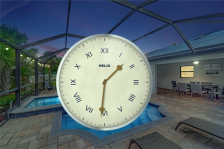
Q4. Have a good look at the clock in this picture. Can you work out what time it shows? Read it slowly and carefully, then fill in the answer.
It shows 1:31
